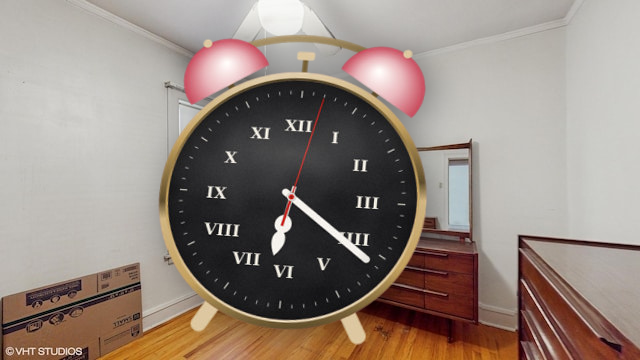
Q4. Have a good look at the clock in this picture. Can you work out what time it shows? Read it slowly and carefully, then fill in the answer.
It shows 6:21:02
